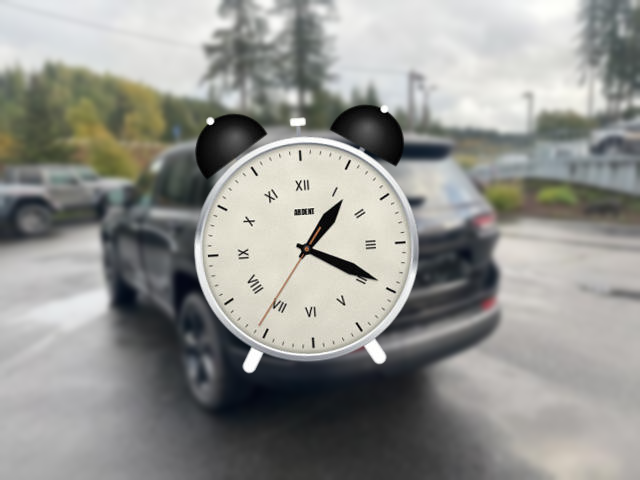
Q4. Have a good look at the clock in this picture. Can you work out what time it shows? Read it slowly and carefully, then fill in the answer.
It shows 1:19:36
